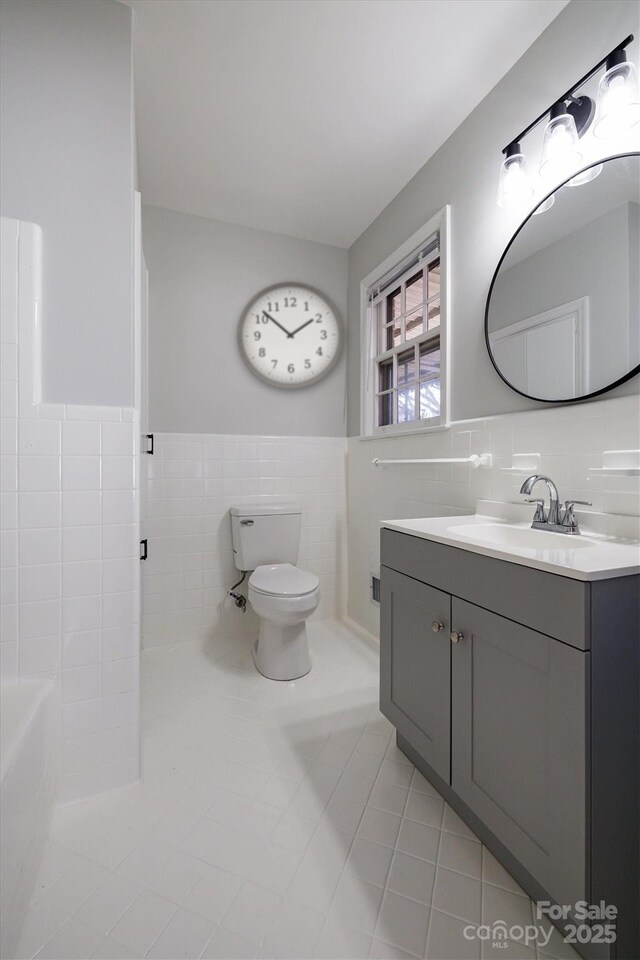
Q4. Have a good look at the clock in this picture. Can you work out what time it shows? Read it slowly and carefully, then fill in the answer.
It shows 1:52
